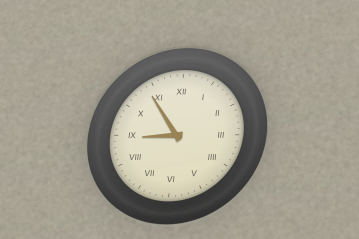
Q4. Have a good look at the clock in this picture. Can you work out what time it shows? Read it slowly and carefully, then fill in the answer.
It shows 8:54
